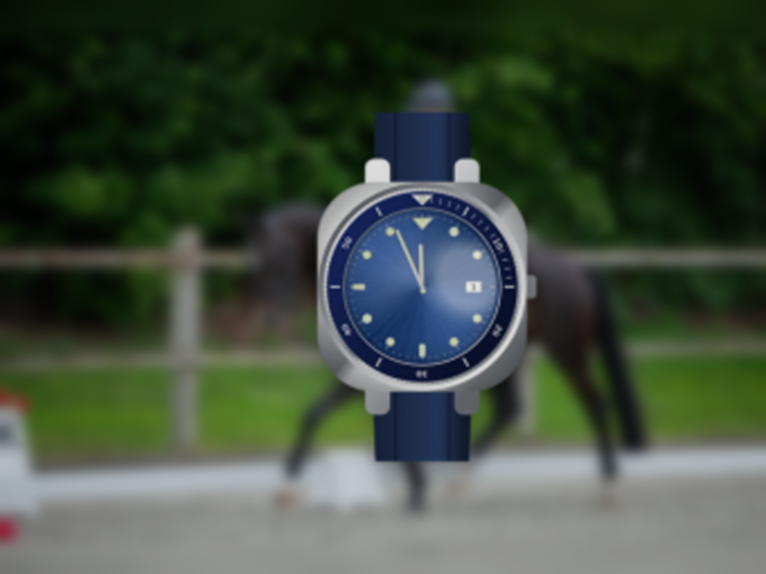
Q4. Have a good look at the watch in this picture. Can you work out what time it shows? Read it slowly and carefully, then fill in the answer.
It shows 11:56
